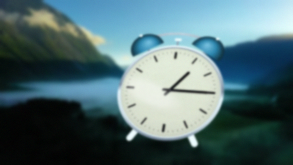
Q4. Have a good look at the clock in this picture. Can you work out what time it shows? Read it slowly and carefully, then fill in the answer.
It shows 1:15
